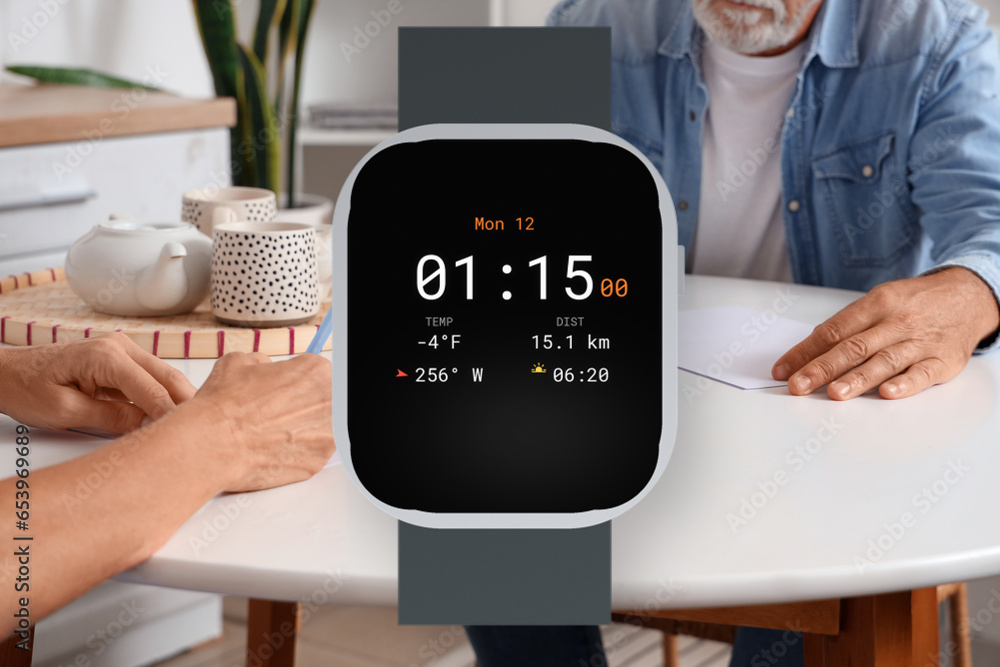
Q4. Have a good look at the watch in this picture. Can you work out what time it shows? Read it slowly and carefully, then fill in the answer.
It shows 1:15:00
